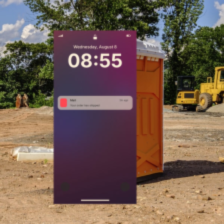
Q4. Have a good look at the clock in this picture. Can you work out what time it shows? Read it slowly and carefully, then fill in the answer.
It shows 8:55
